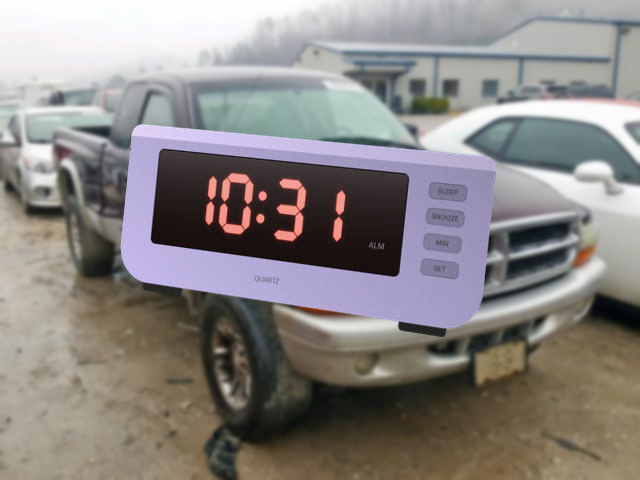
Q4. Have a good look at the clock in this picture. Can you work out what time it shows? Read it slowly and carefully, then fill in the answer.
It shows 10:31
